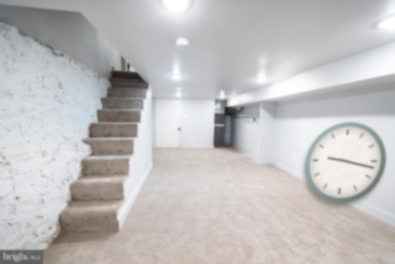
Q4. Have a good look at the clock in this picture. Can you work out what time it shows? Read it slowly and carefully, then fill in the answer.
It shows 9:17
